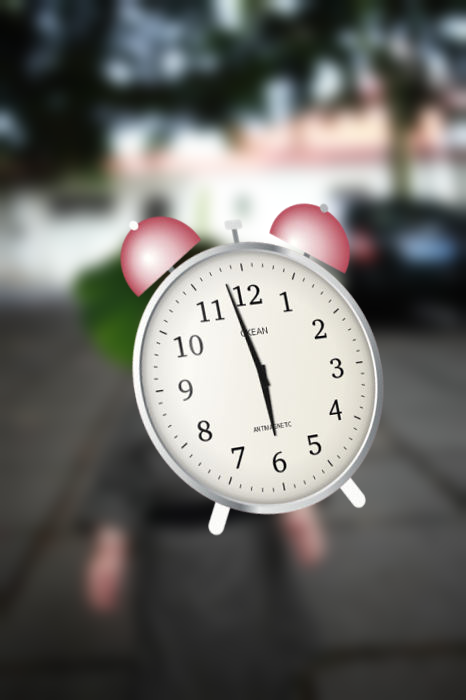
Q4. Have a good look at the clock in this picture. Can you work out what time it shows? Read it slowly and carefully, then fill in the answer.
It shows 5:58
